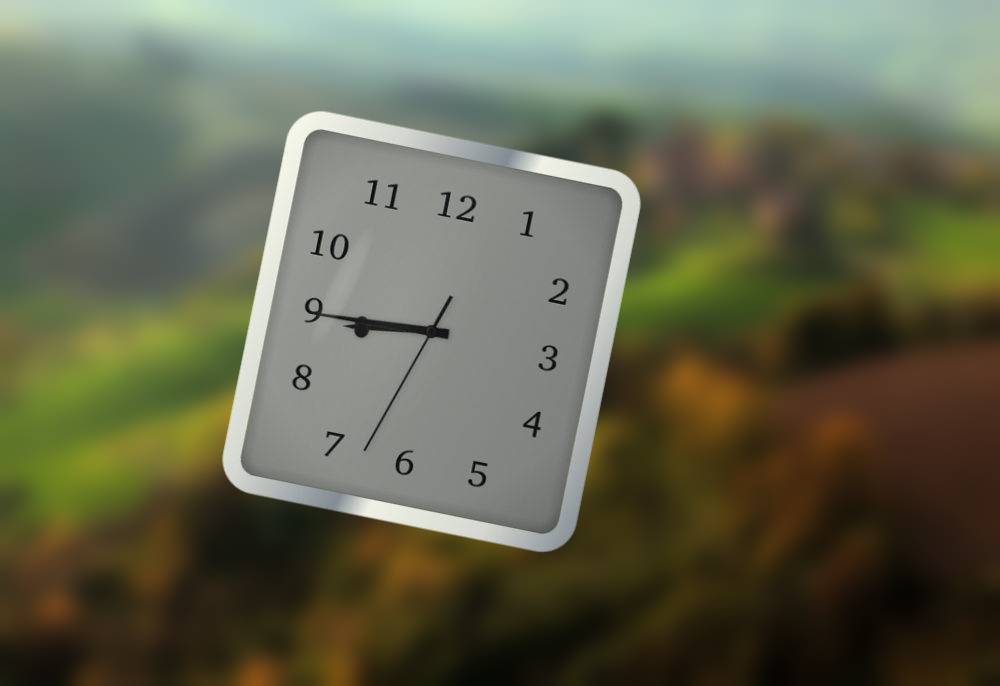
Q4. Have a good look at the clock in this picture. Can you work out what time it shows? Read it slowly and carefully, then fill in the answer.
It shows 8:44:33
